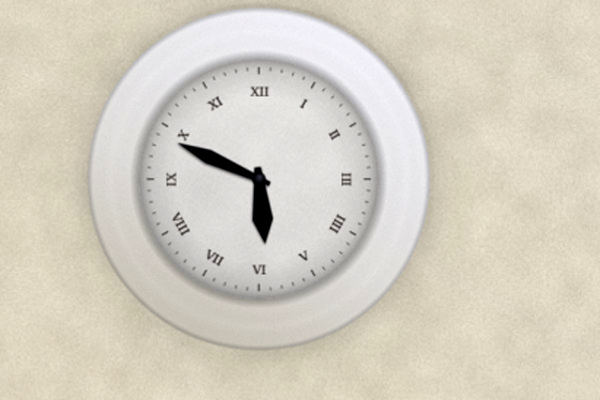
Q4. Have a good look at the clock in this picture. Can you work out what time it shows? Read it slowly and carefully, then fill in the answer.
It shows 5:49
